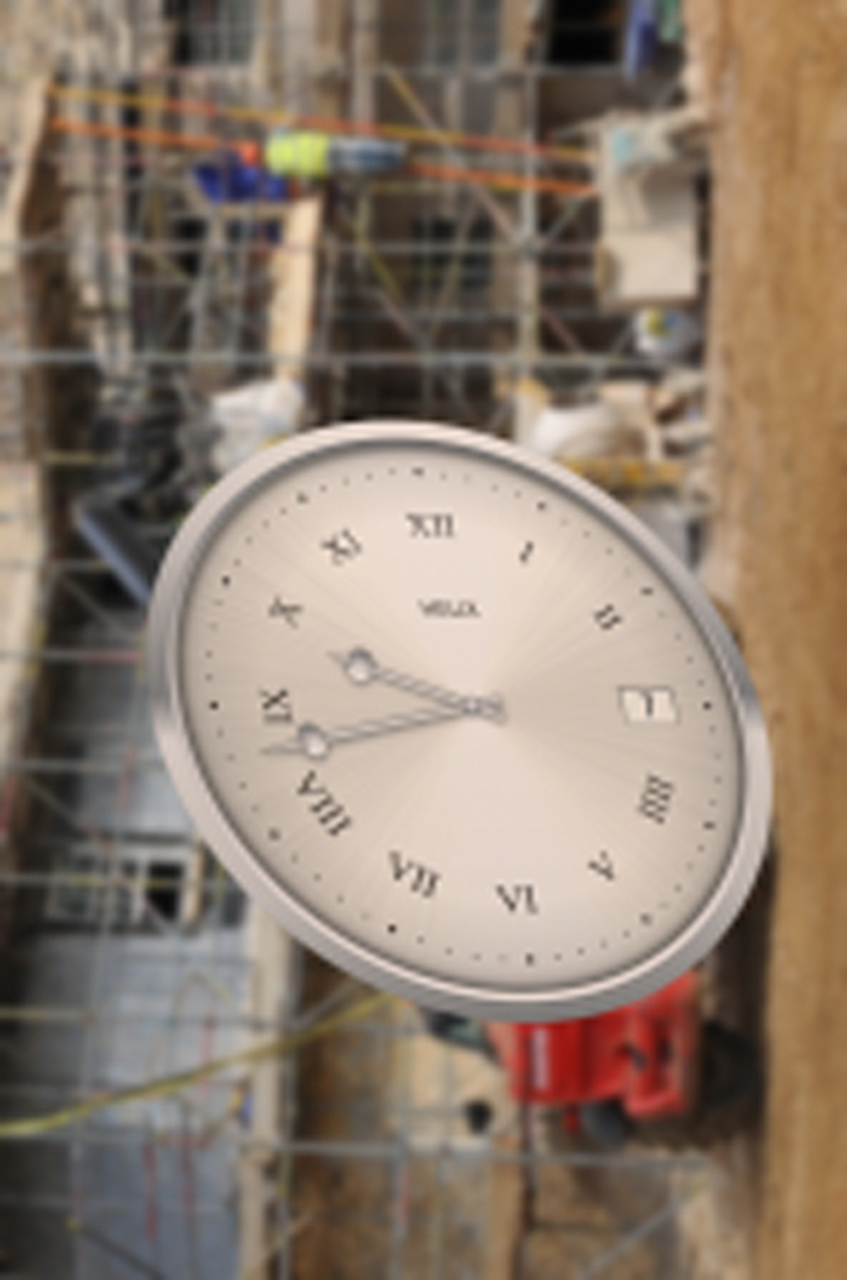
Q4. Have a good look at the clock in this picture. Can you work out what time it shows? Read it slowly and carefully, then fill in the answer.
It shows 9:43
